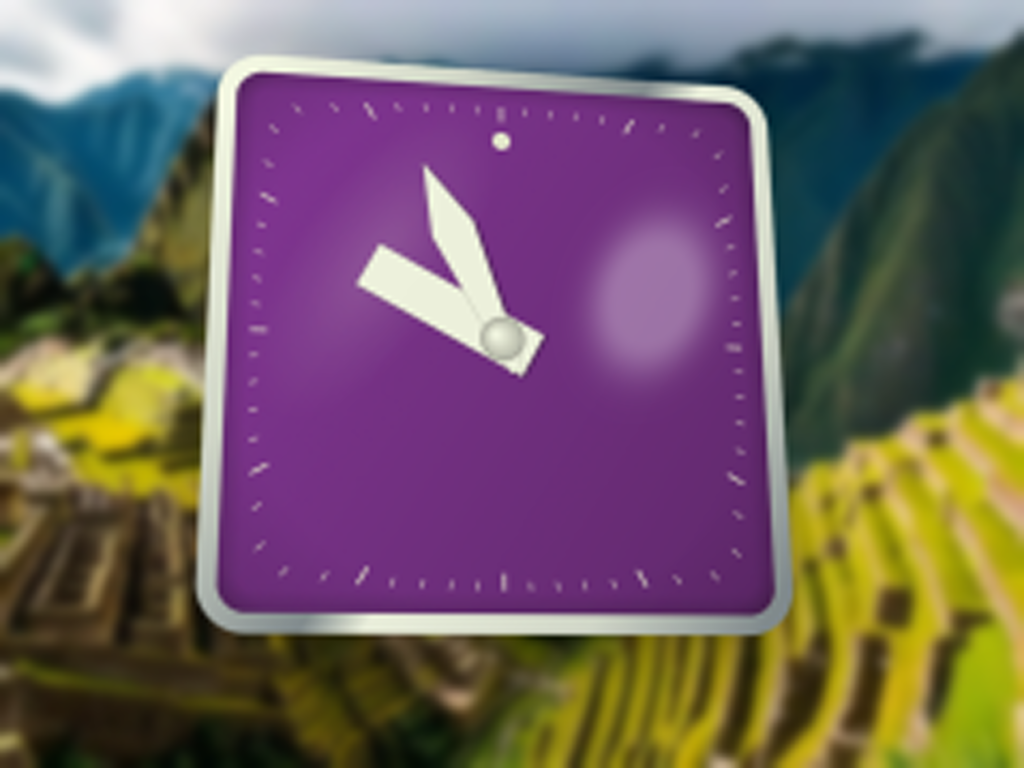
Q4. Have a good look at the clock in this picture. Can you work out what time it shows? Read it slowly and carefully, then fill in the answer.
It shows 9:56
